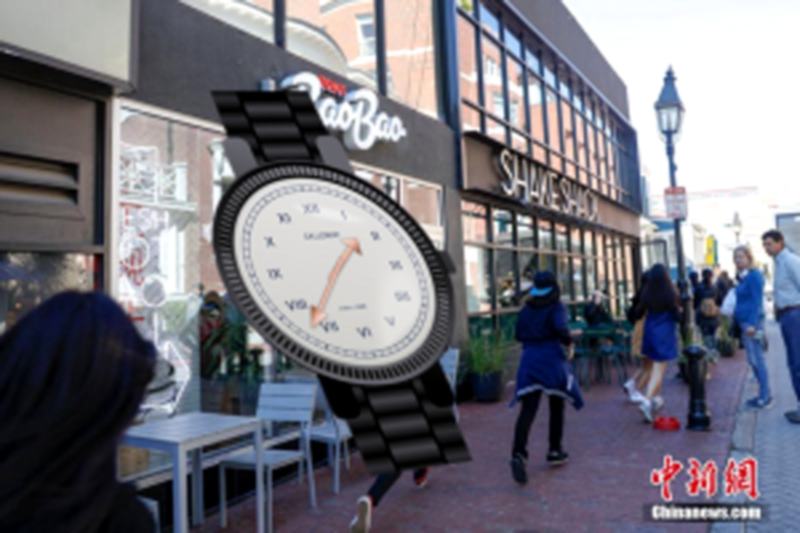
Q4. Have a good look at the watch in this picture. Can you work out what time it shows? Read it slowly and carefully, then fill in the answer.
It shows 1:37
